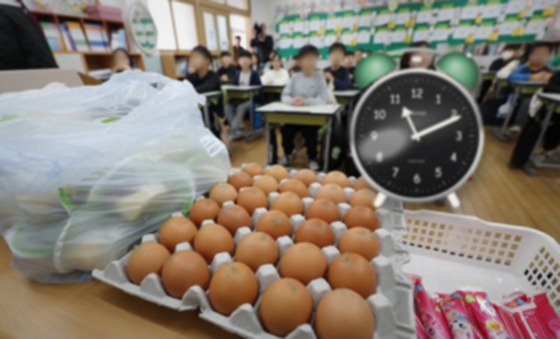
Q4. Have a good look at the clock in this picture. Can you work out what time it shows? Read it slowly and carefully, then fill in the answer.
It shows 11:11
